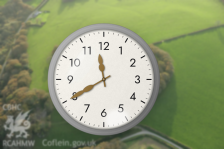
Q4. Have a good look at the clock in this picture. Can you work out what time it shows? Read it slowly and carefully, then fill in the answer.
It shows 11:40
